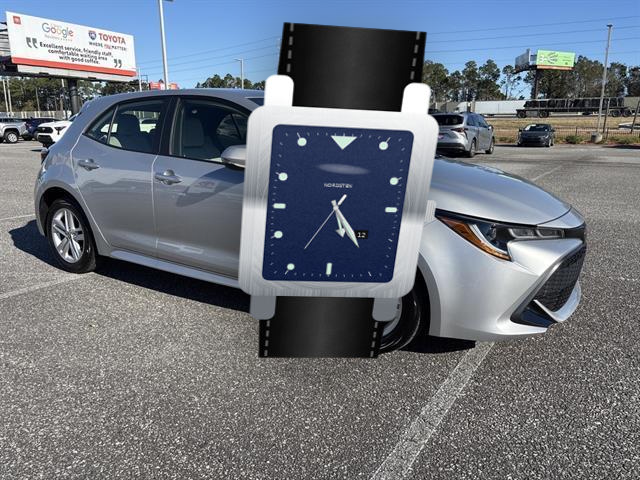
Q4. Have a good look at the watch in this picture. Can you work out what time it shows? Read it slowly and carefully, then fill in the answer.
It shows 5:24:35
